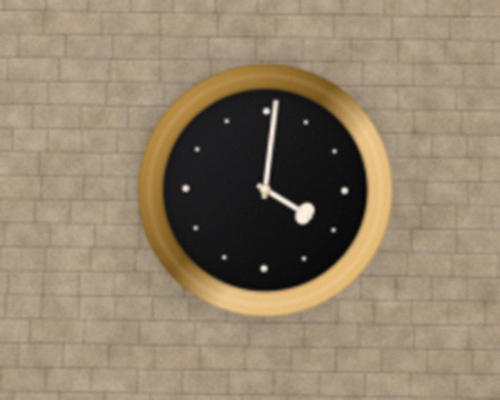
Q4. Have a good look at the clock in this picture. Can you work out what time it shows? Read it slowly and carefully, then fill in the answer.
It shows 4:01
